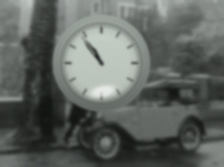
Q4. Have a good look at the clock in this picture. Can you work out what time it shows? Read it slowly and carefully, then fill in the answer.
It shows 10:54
